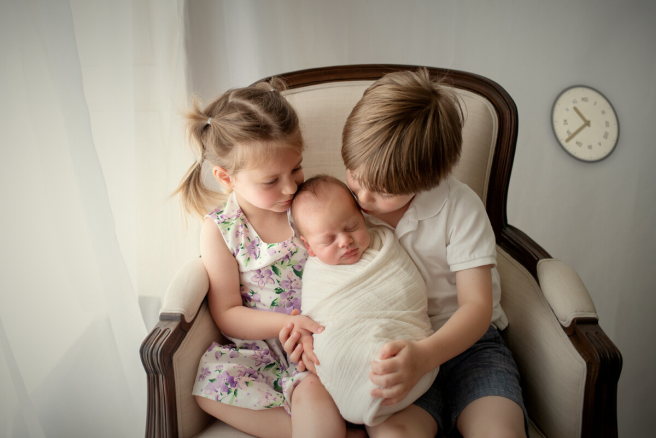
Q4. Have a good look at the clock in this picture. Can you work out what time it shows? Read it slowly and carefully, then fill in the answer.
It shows 10:39
